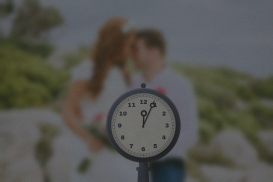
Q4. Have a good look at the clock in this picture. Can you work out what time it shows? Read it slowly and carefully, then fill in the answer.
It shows 12:04
